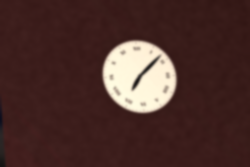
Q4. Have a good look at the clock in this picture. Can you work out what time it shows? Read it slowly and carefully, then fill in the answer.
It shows 7:08
